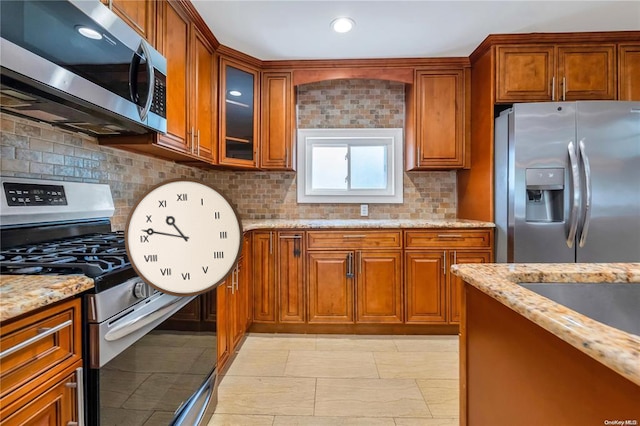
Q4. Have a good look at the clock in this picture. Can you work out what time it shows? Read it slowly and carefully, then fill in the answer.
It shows 10:47
